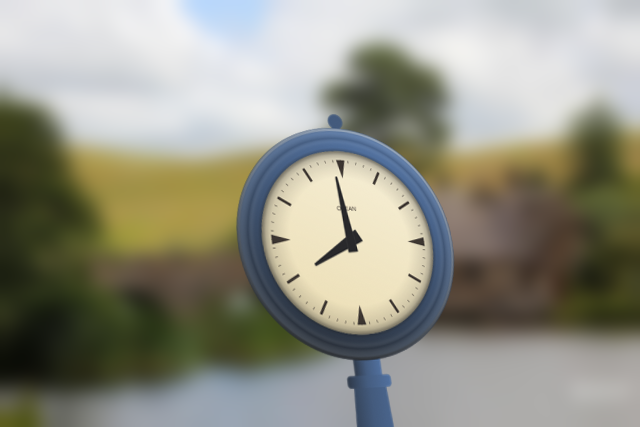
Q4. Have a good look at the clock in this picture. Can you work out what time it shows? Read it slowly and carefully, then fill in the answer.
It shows 7:59
